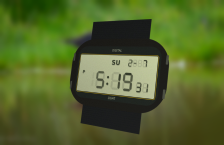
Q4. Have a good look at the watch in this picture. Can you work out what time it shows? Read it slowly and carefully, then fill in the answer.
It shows 5:19:31
